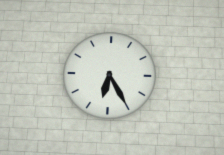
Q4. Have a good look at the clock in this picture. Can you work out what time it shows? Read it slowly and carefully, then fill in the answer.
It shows 6:25
